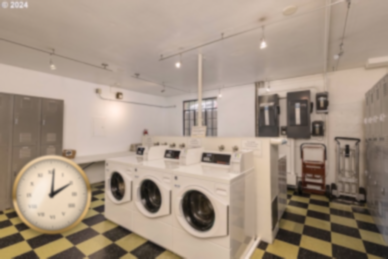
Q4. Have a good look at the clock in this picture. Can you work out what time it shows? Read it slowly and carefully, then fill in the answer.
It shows 2:01
